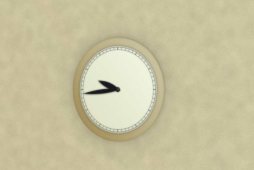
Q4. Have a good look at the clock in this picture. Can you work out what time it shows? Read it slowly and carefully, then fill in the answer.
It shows 9:44
